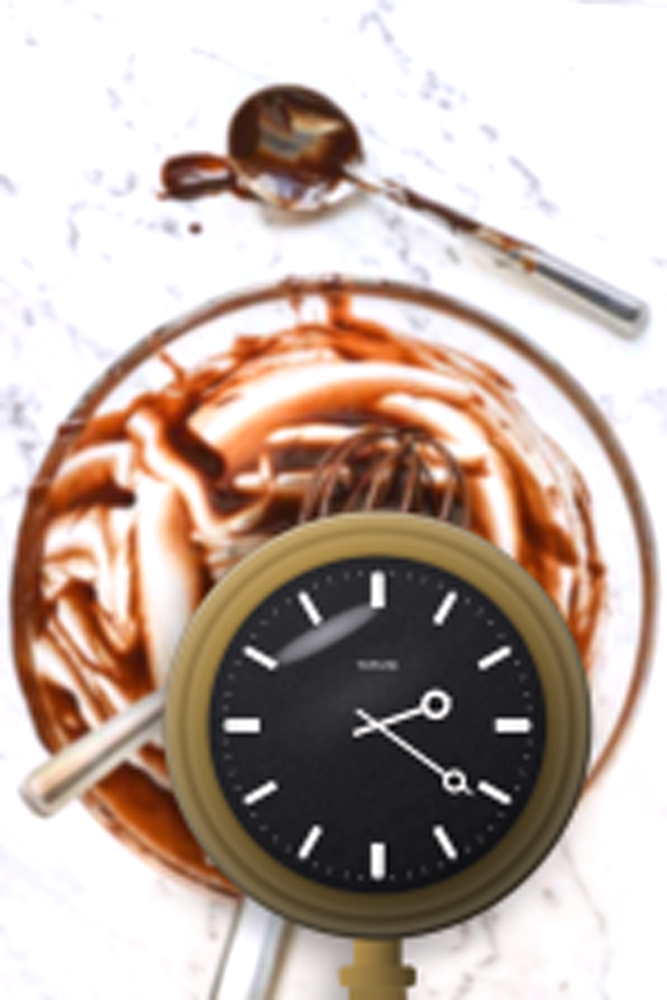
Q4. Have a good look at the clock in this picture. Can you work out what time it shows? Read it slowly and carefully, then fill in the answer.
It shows 2:21
